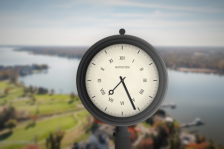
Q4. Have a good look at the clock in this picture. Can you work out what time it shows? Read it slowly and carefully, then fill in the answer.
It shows 7:26
